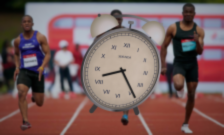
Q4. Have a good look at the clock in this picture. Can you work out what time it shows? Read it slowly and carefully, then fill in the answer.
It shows 8:24
